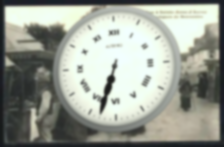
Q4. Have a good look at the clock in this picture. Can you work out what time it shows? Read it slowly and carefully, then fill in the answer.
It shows 6:33
